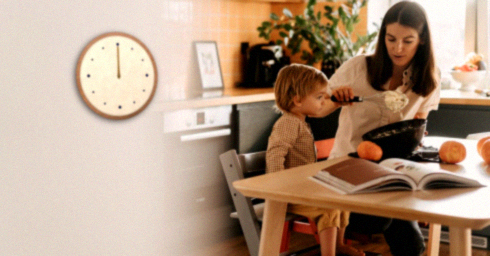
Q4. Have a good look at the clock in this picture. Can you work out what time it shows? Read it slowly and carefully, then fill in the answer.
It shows 12:00
